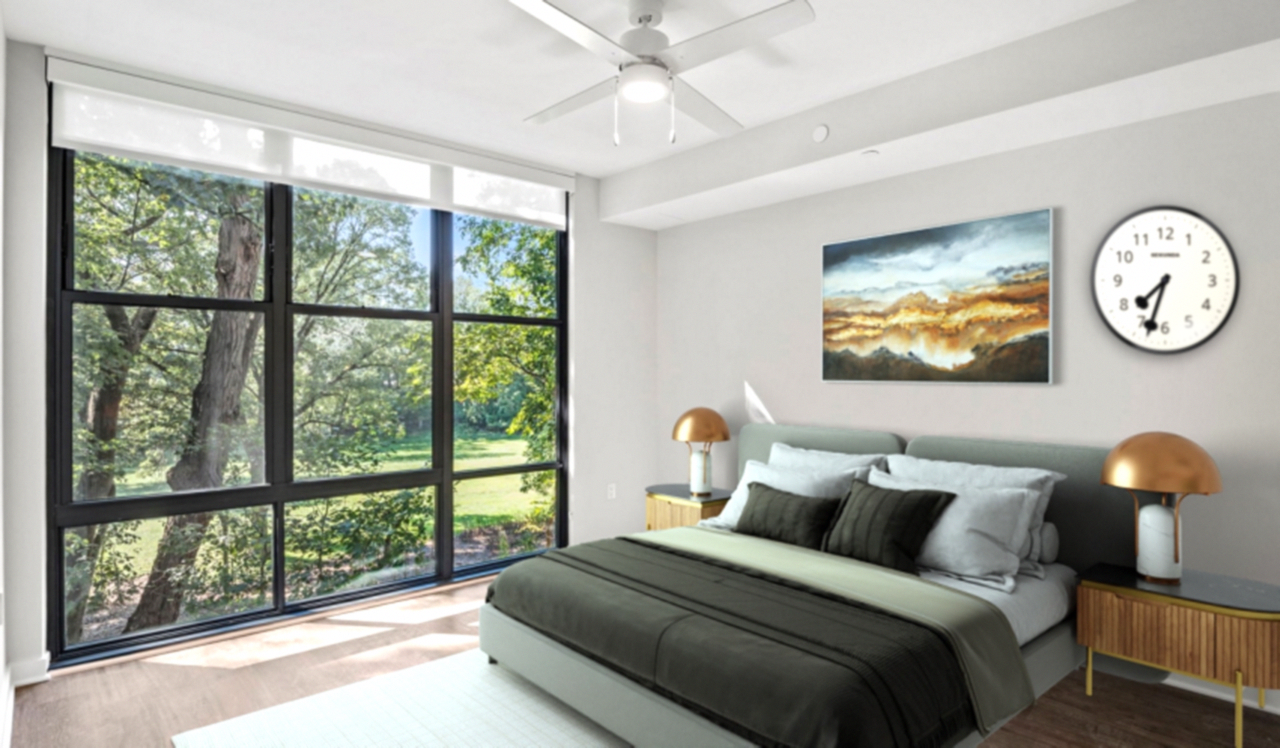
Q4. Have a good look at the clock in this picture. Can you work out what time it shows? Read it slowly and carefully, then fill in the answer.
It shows 7:33
